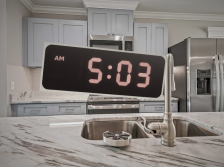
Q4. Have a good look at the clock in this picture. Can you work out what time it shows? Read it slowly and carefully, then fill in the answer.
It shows 5:03
